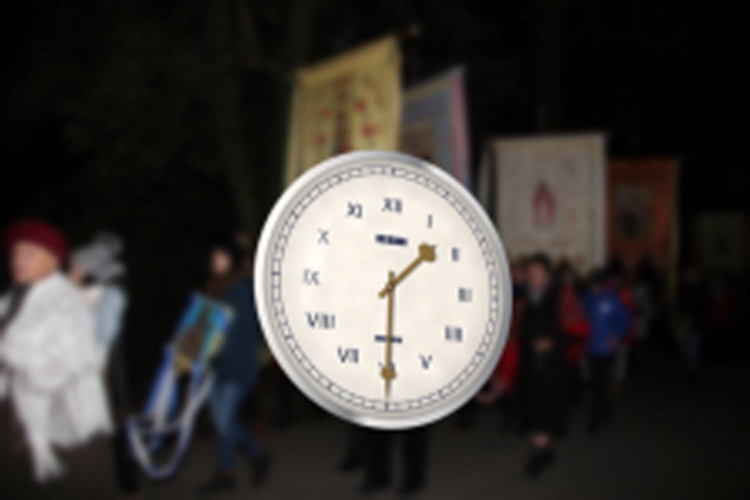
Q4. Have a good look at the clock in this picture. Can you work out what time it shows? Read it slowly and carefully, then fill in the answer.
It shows 1:30
